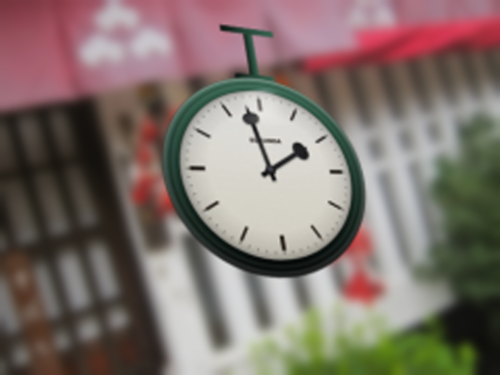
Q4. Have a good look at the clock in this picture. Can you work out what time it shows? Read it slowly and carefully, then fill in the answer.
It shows 1:58
